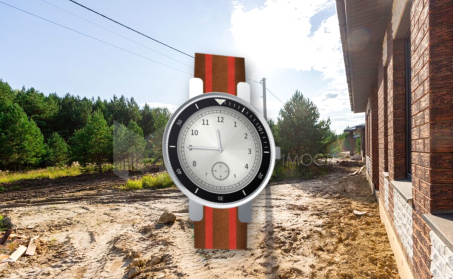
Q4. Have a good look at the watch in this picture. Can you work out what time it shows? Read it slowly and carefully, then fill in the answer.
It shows 11:45
